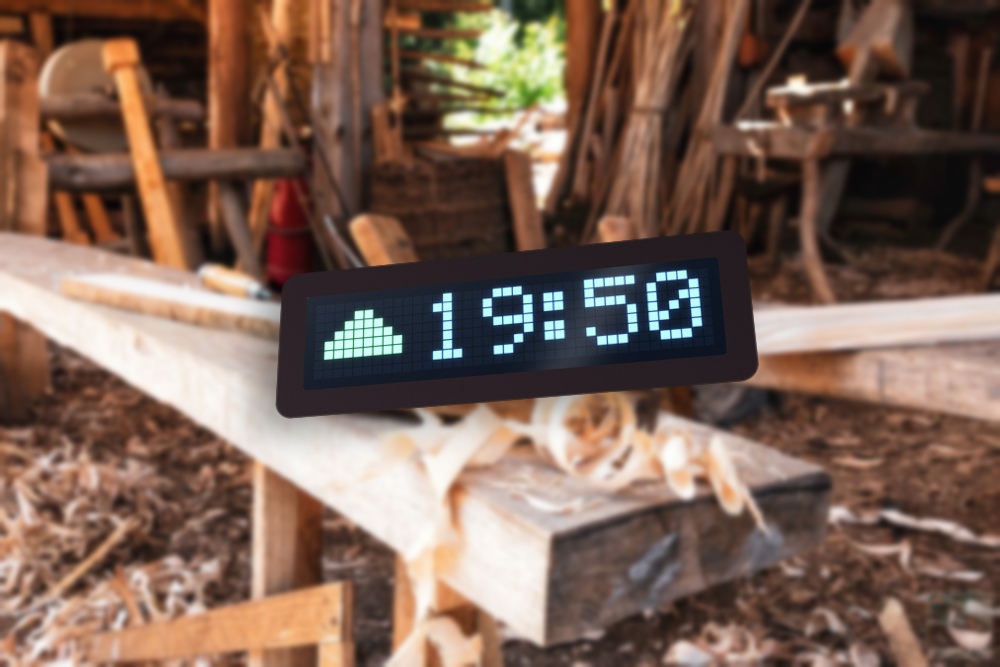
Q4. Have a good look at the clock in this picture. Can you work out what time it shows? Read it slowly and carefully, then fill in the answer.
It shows 19:50
